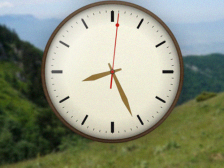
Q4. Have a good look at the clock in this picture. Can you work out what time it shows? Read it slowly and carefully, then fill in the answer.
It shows 8:26:01
